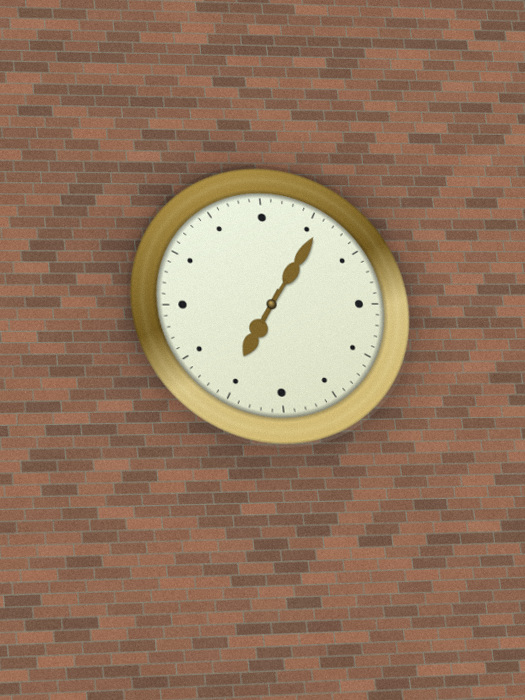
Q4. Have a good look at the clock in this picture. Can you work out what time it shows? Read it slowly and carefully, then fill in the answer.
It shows 7:06
